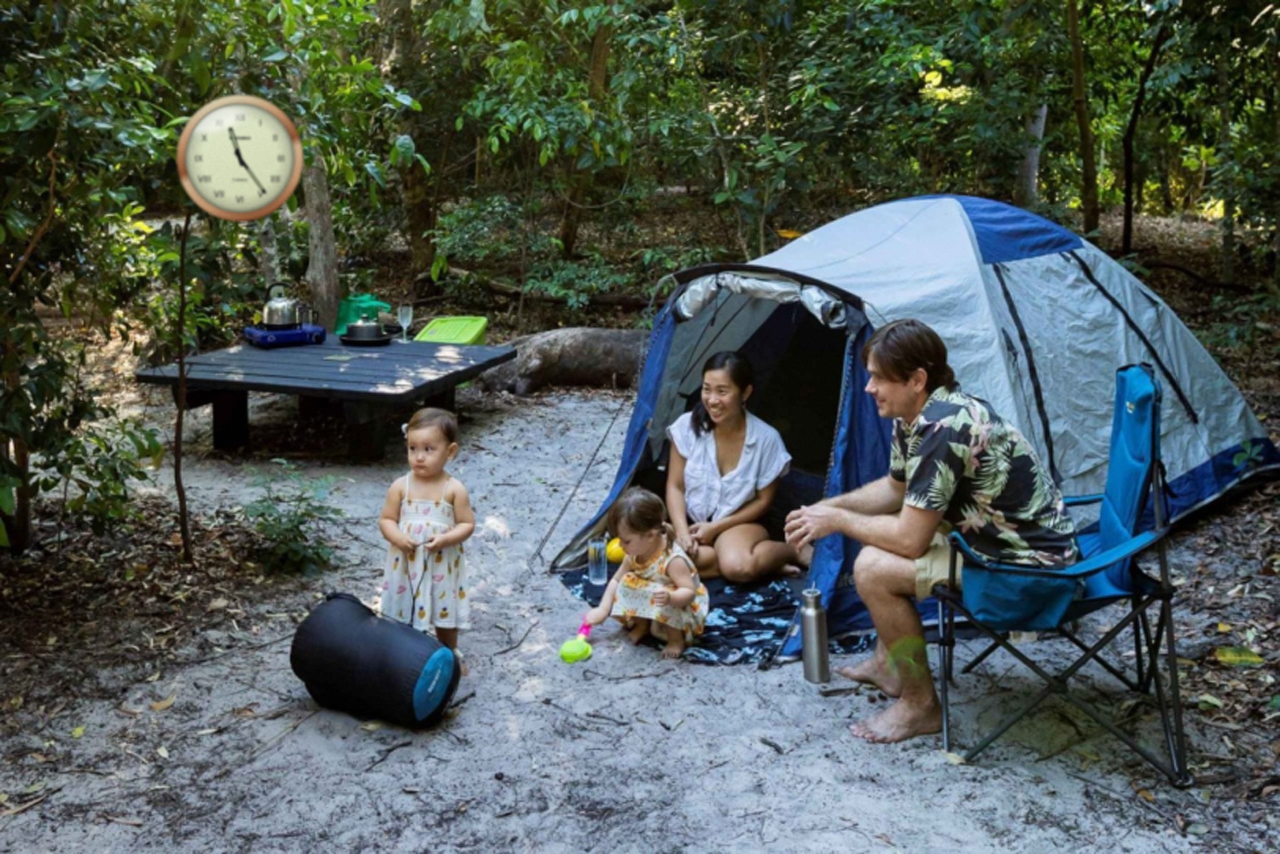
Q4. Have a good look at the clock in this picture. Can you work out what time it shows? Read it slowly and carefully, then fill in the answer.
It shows 11:24
